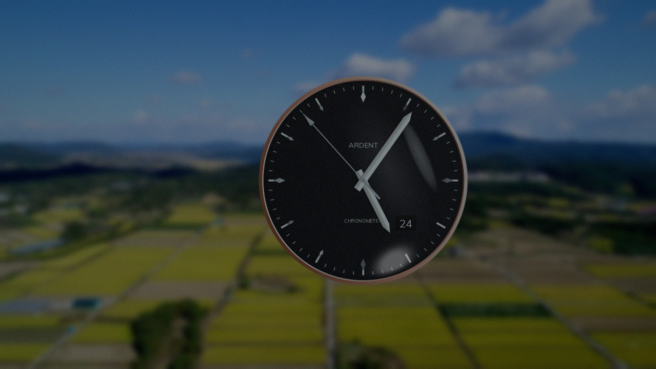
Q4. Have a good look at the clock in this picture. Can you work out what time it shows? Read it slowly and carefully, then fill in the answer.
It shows 5:05:53
